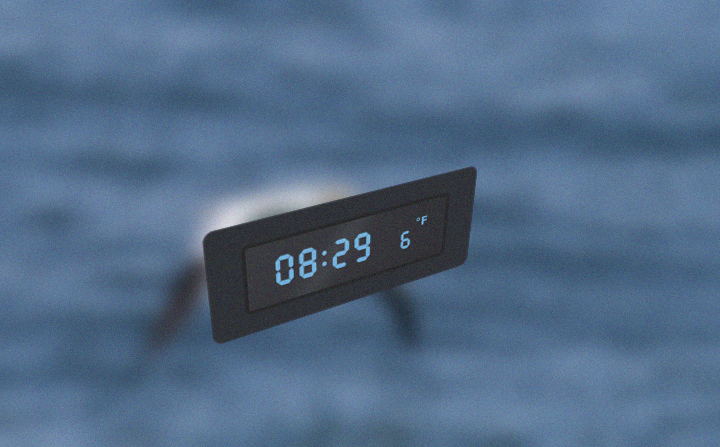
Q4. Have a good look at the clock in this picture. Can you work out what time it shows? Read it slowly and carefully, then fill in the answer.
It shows 8:29
